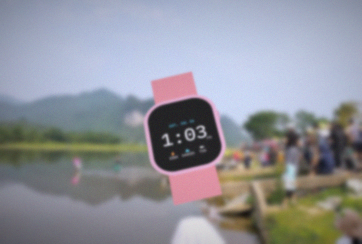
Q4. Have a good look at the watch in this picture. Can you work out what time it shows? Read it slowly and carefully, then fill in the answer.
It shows 1:03
